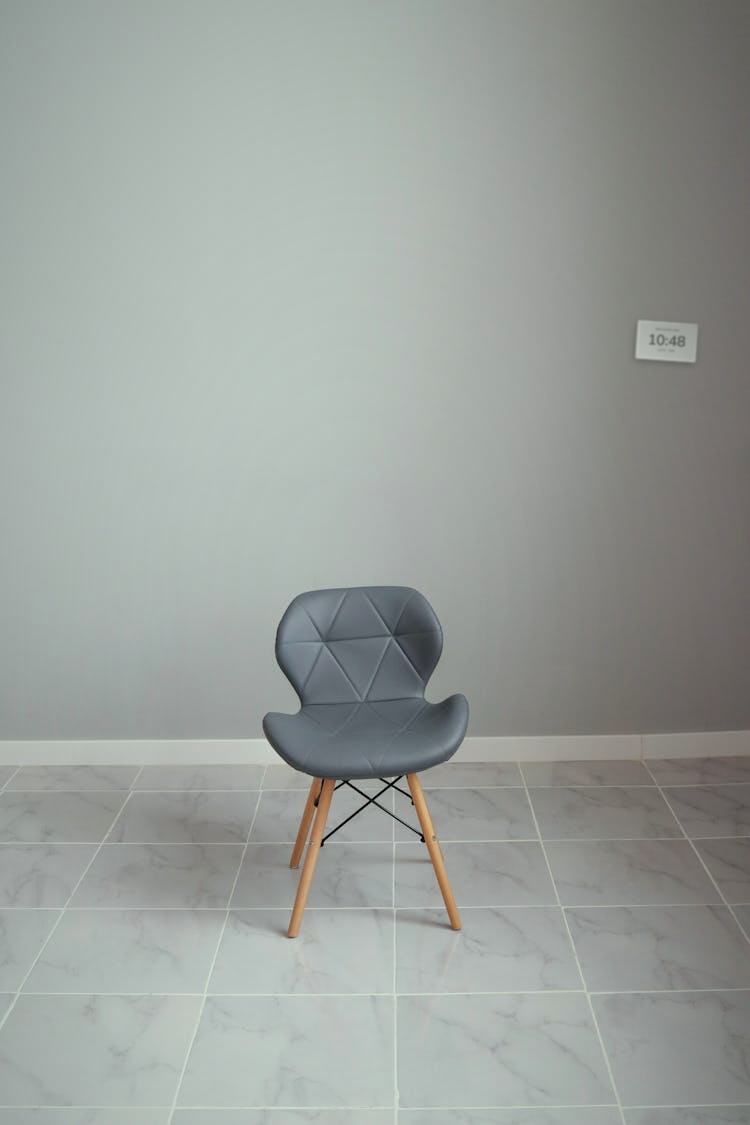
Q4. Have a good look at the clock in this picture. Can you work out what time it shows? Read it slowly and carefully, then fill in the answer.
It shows 10:48
